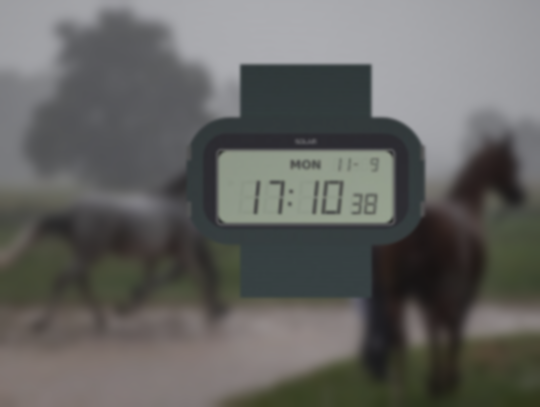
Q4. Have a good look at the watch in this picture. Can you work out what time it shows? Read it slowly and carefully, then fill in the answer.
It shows 17:10:38
